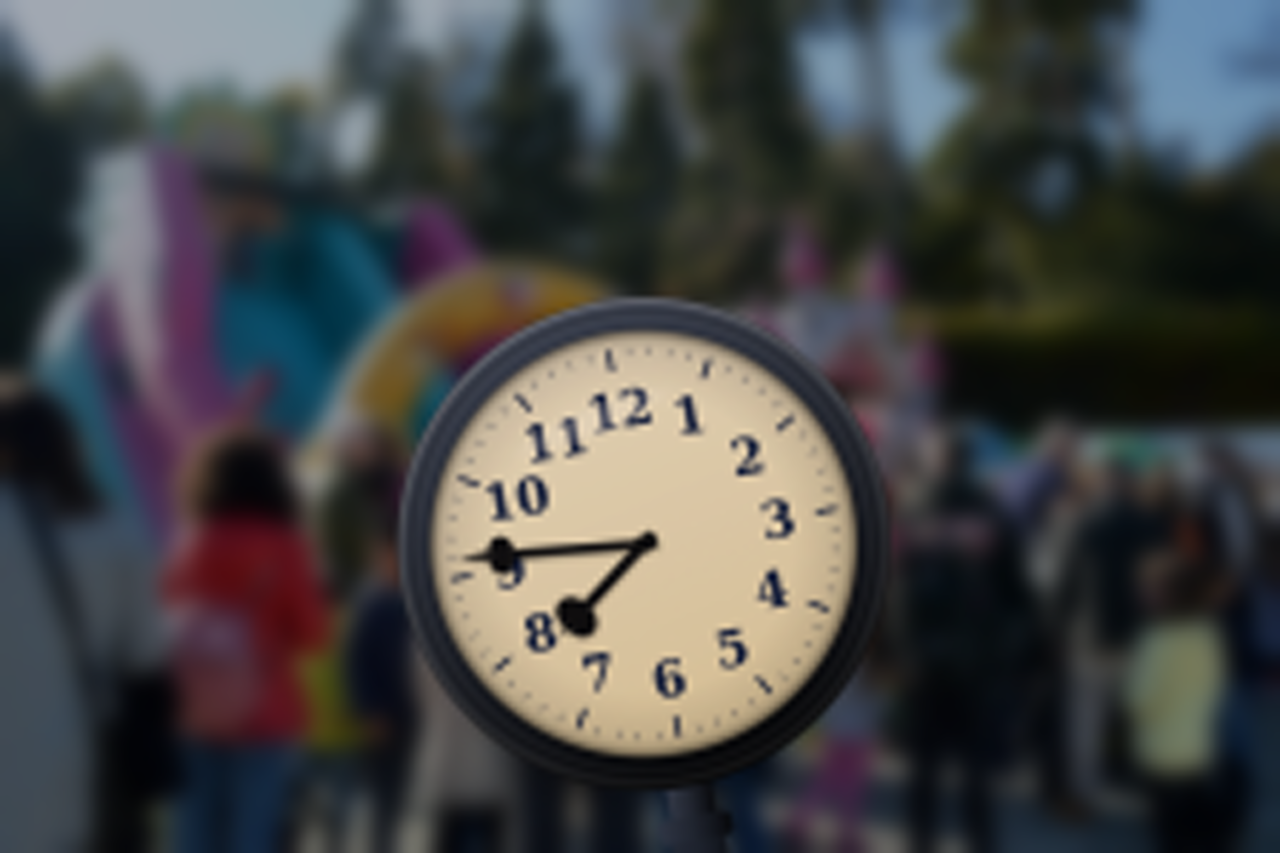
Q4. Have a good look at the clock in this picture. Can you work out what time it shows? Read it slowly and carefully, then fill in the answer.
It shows 7:46
